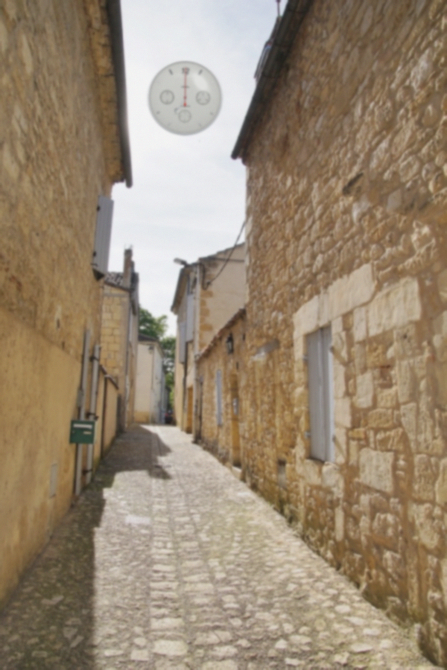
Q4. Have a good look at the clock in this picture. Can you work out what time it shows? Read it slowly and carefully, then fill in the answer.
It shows 7:00
